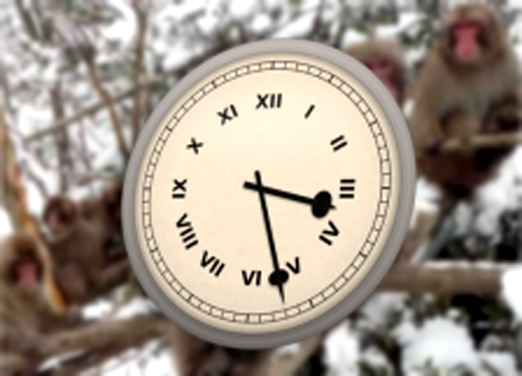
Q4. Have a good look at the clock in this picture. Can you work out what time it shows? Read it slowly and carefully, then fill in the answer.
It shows 3:27
